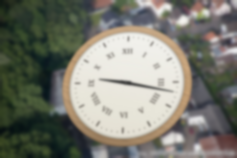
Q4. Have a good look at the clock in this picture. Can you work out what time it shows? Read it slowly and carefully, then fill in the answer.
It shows 9:17
